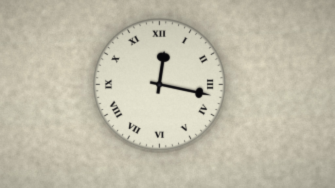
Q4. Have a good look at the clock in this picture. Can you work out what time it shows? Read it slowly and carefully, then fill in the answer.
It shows 12:17
